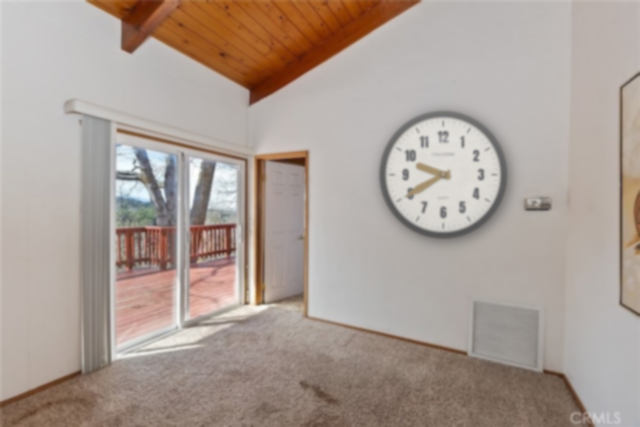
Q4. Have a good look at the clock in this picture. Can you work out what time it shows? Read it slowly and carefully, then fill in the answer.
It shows 9:40
